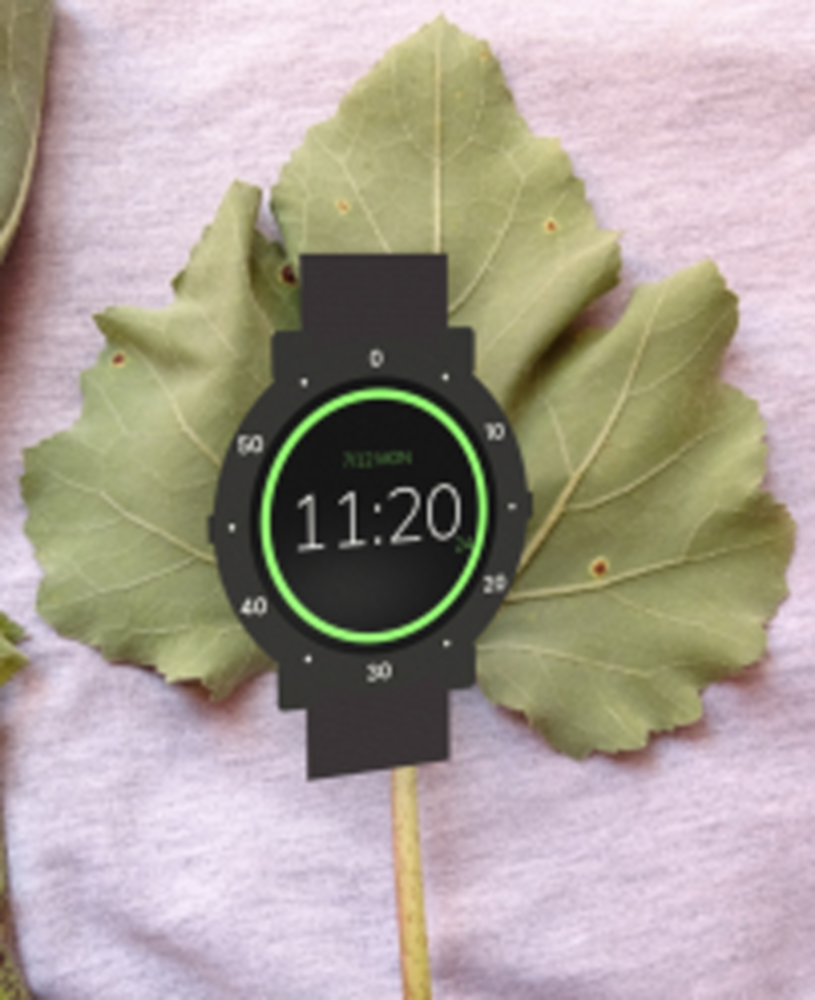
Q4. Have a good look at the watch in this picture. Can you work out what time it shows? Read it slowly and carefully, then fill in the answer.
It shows 11:20
